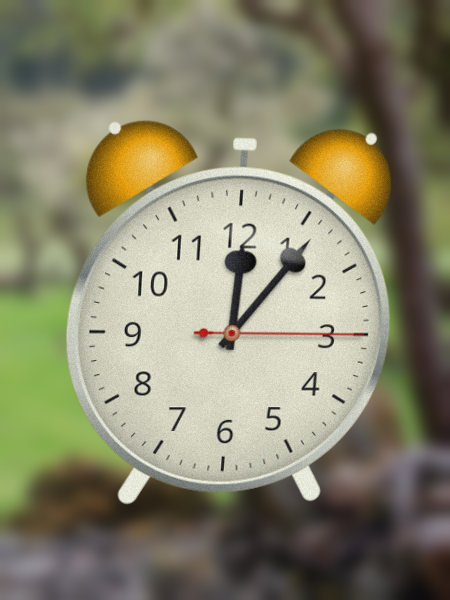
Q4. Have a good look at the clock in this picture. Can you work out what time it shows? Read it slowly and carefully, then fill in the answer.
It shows 12:06:15
